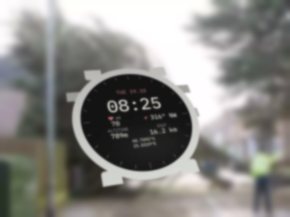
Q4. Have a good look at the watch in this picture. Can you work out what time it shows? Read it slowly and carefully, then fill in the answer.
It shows 8:25
